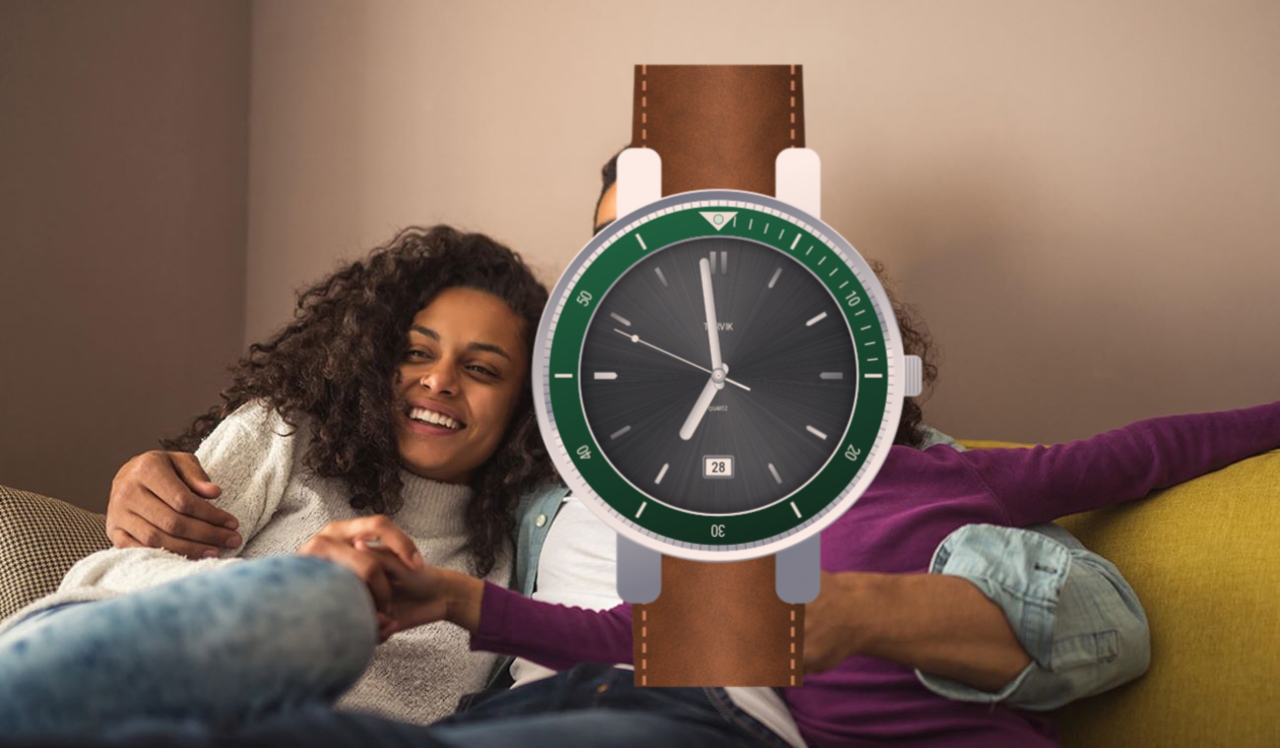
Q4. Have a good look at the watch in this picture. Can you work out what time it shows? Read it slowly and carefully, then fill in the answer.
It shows 6:58:49
